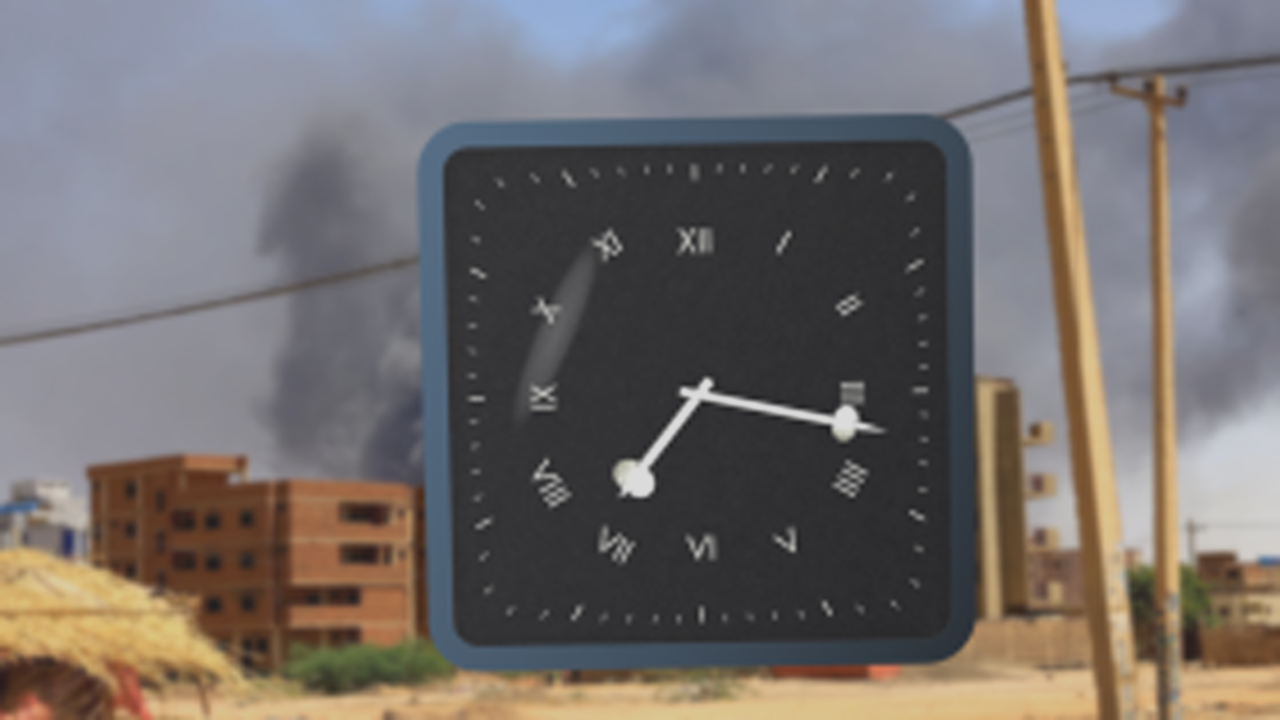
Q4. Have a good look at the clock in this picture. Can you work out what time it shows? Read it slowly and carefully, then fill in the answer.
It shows 7:17
